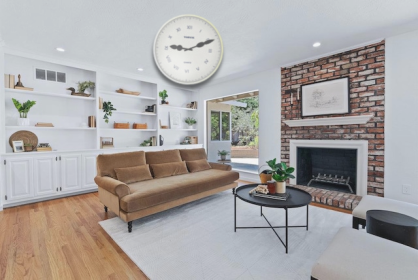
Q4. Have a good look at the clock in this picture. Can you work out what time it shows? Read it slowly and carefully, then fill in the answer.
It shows 9:11
